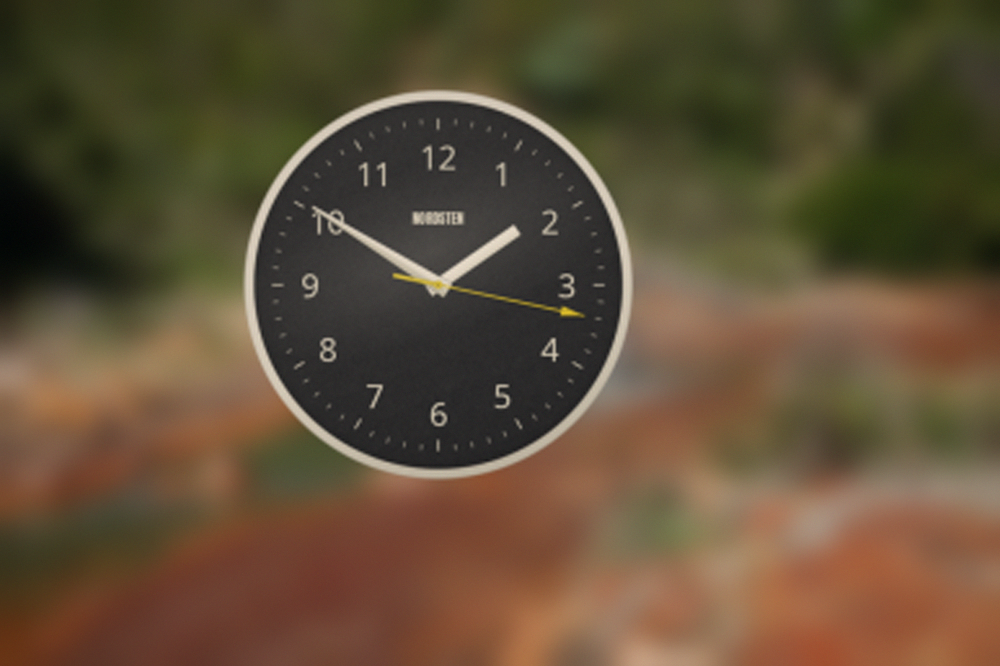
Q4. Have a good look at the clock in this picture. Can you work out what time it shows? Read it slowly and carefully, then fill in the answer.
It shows 1:50:17
